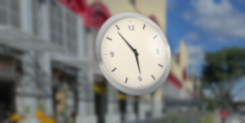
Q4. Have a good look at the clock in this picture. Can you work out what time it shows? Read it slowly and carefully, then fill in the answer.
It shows 5:54
